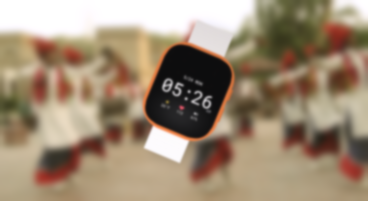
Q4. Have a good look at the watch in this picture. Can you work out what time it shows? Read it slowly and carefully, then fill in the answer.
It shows 5:26
